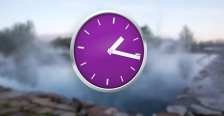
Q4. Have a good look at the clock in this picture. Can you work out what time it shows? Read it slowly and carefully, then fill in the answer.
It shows 1:16
